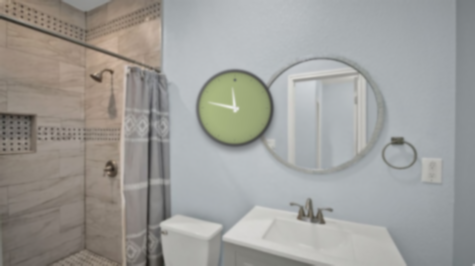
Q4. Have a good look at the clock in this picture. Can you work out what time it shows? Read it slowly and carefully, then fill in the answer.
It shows 11:47
